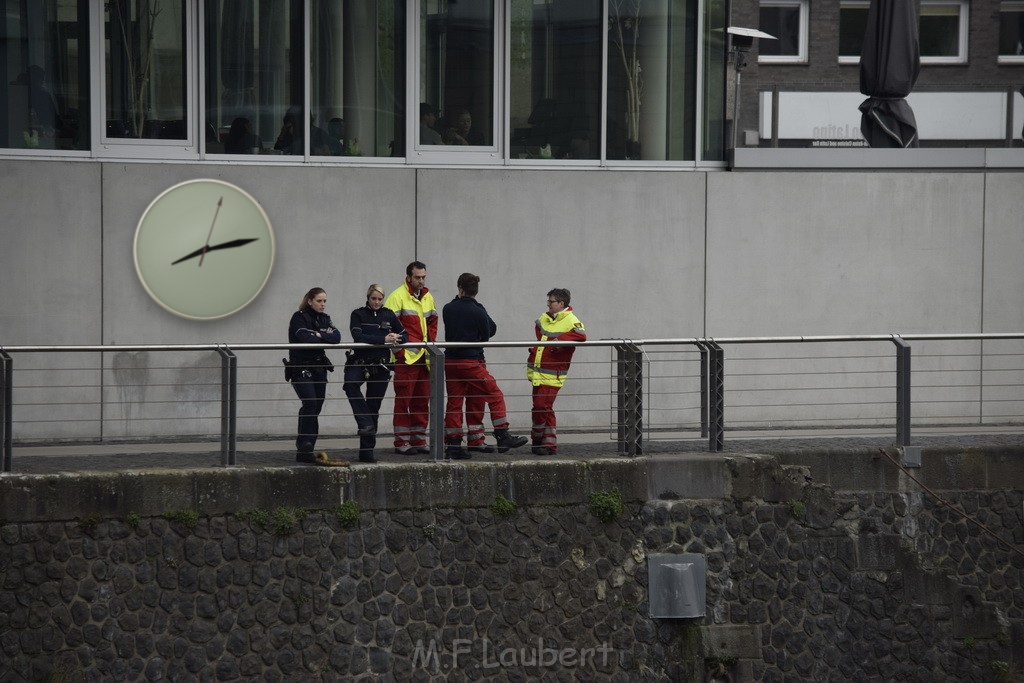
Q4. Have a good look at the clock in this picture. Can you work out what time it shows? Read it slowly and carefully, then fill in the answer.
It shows 8:13:03
